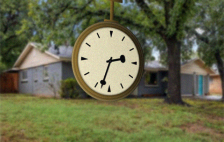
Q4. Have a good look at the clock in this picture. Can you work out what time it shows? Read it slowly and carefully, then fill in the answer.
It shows 2:33
